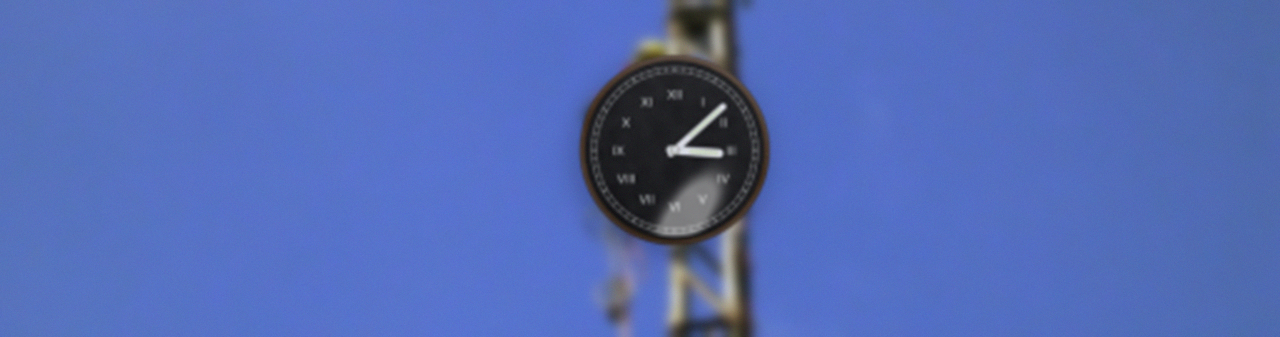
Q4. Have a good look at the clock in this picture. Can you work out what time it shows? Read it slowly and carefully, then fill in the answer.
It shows 3:08
